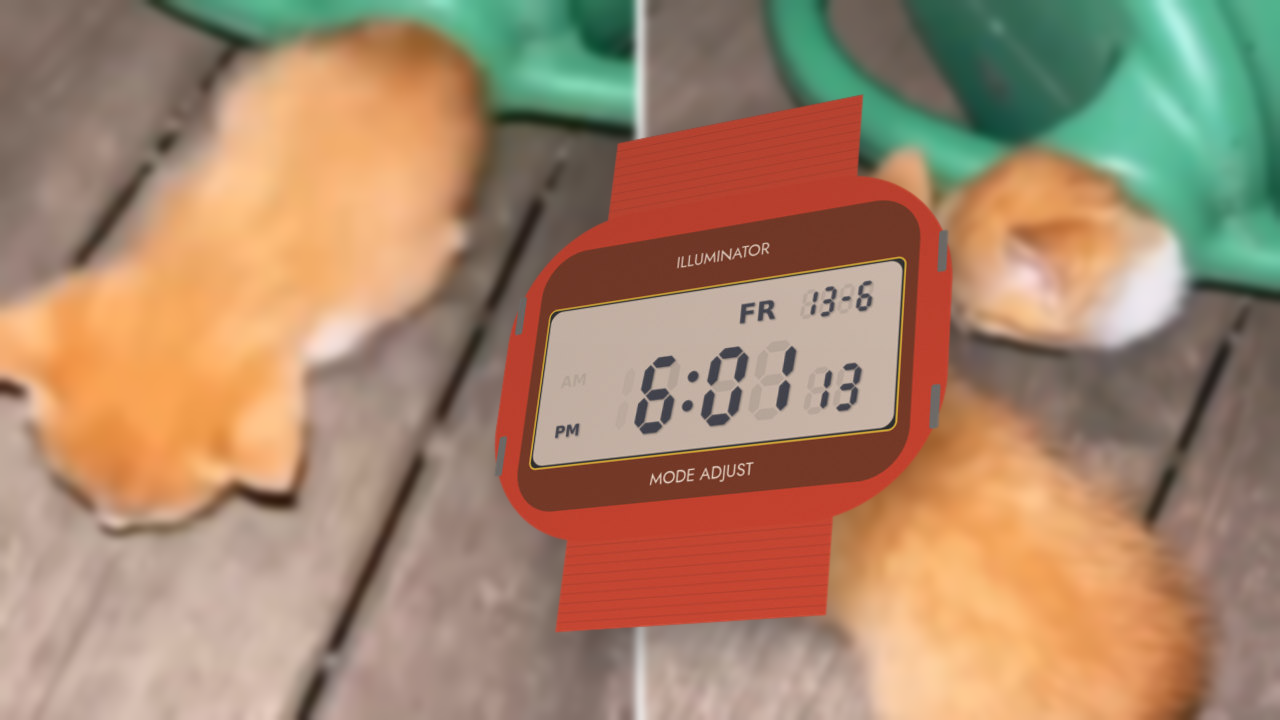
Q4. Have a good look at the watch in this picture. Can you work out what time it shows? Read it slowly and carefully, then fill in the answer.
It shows 6:01:13
